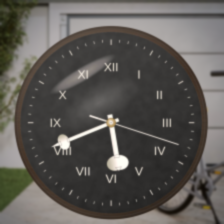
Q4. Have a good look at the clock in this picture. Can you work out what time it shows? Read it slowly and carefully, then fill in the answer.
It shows 5:41:18
